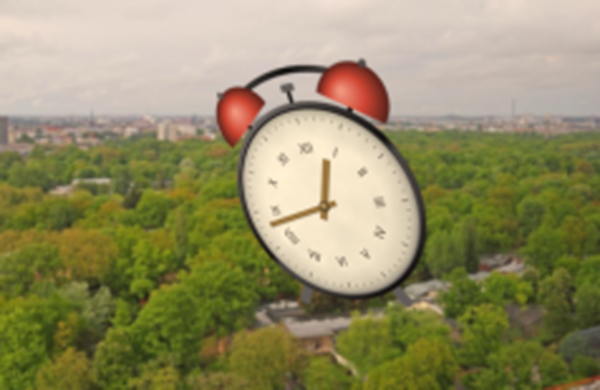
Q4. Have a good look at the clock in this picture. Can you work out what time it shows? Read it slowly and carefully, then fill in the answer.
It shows 12:43
